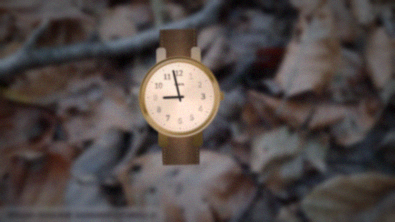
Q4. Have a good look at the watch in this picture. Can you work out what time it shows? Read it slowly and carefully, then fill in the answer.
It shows 8:58
